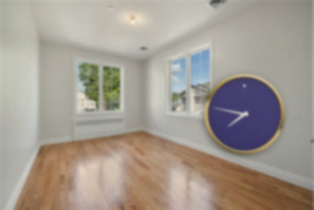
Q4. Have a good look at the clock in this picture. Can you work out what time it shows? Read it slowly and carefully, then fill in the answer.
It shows 7:47
